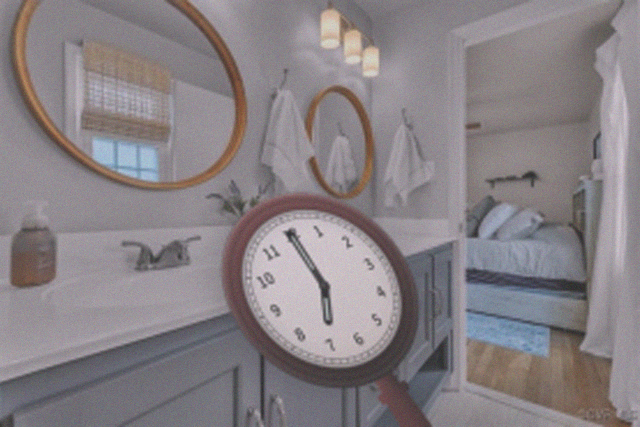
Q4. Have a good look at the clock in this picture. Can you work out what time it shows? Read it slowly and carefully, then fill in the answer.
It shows 7:00
